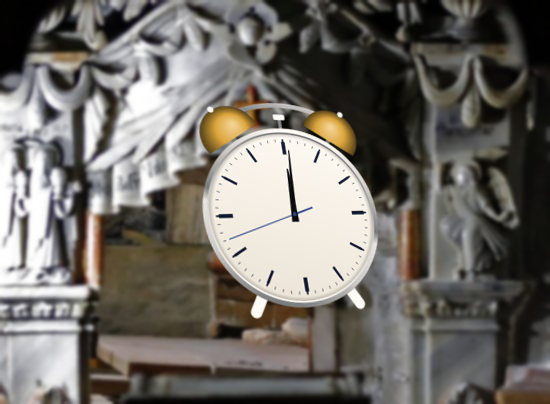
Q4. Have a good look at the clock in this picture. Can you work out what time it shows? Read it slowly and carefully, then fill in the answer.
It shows 12:00:42
